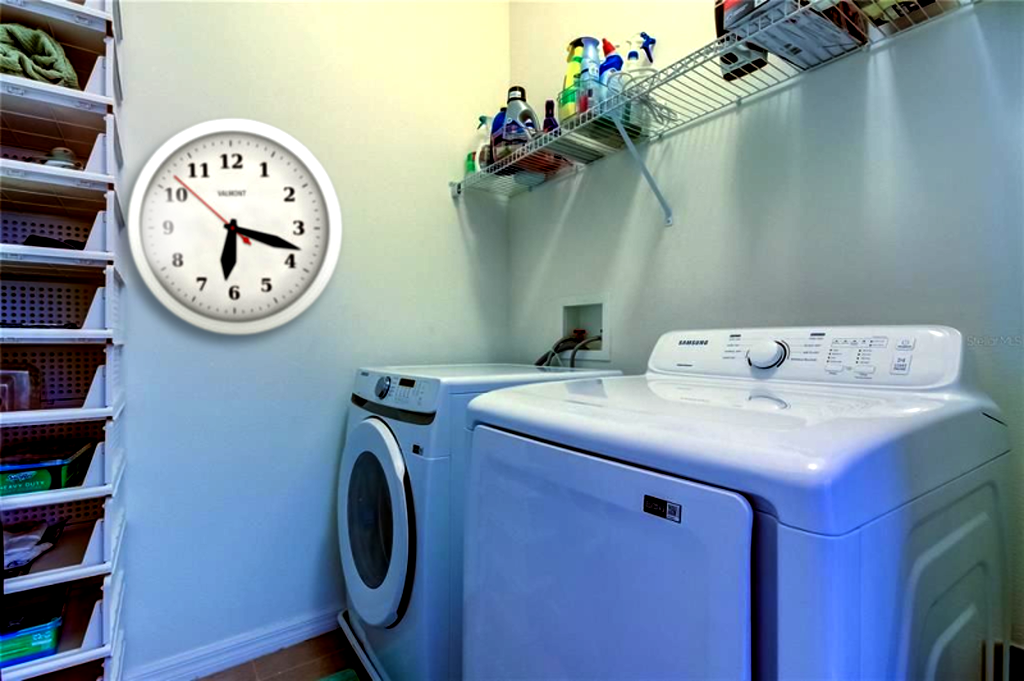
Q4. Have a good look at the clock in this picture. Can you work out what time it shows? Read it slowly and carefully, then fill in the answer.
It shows 6:17:52
